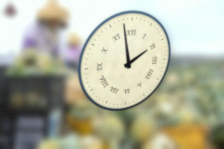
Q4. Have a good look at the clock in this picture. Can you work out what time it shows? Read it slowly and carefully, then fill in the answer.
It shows 1:58
